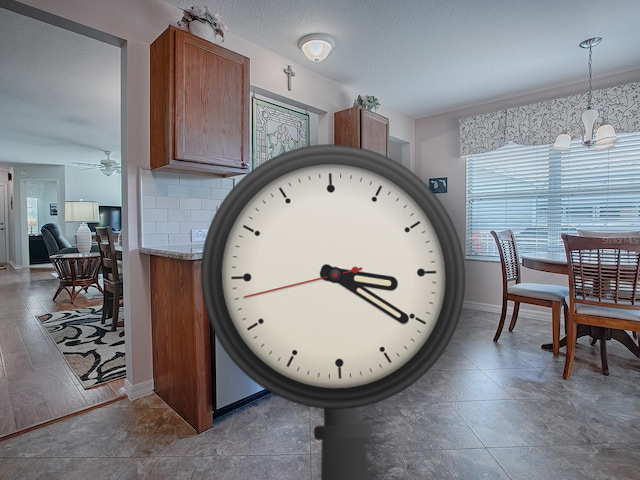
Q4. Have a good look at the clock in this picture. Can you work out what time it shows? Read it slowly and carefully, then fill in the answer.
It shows 3:20:43
